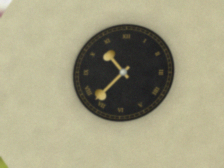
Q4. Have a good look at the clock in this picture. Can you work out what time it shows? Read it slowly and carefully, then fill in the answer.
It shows 10:37
